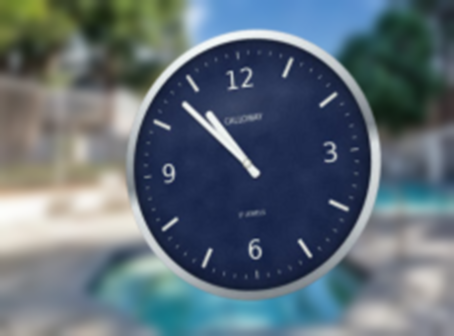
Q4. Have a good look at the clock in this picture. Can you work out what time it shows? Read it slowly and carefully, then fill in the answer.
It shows 10:53
